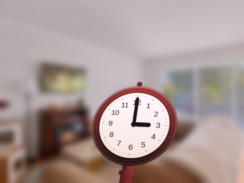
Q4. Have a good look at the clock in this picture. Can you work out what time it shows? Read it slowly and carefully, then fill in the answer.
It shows 3:00
